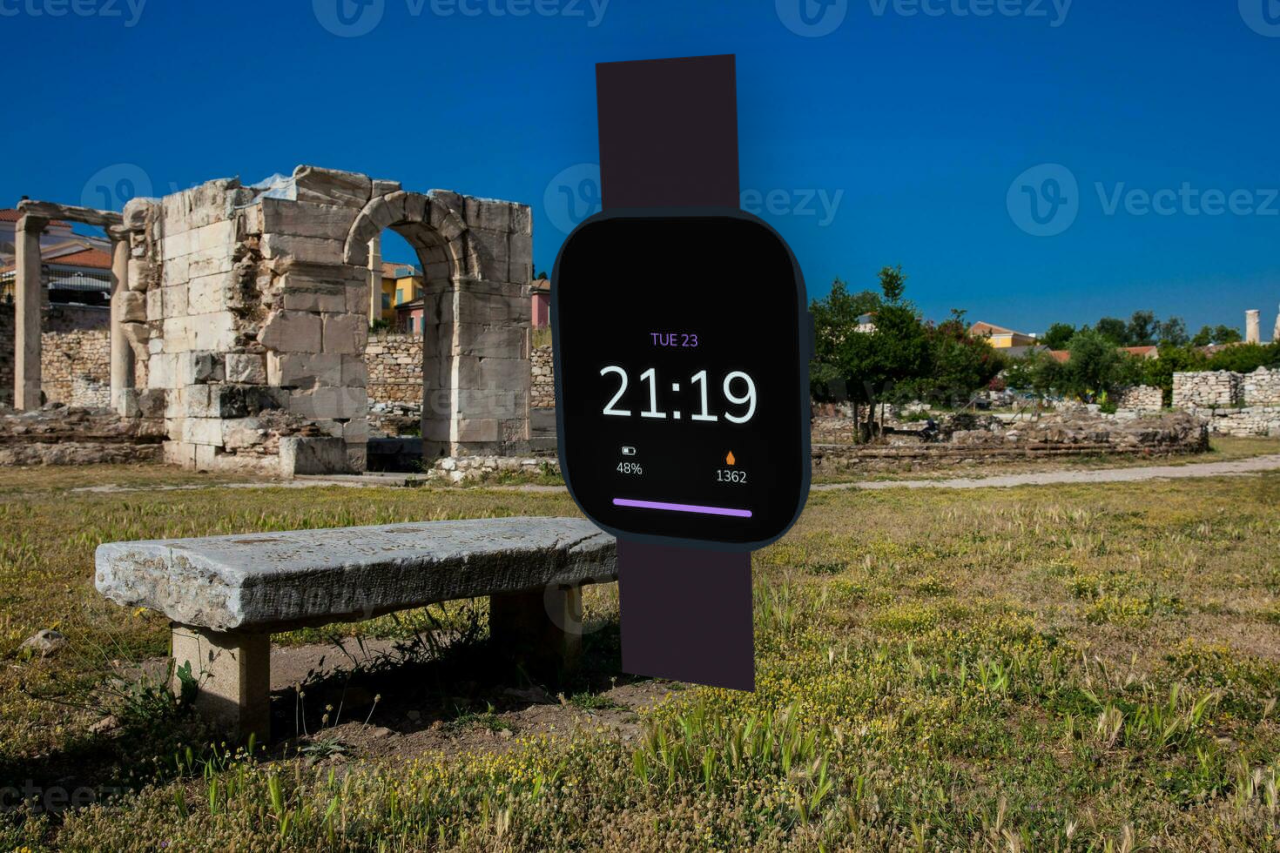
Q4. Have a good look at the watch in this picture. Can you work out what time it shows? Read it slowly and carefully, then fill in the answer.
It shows 21:19
